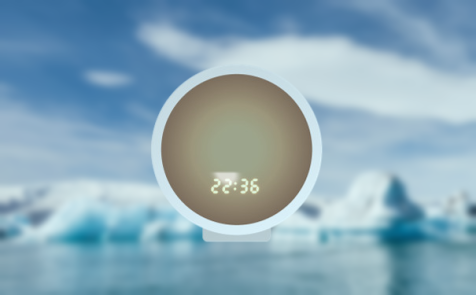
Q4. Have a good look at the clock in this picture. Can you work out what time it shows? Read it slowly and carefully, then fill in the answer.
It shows 22:36
